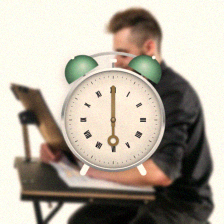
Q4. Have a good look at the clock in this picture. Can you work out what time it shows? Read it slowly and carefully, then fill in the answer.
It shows 6:00
